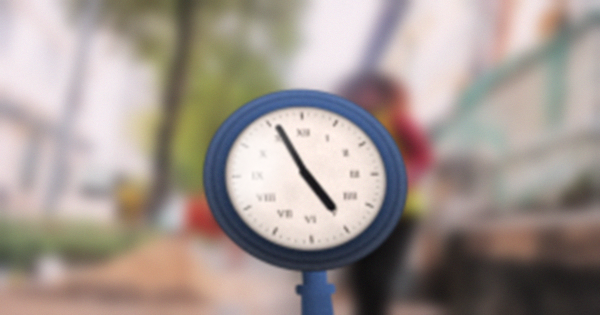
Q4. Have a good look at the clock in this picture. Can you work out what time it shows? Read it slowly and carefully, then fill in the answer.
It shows 4:56
